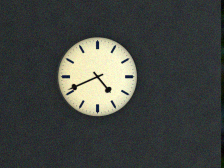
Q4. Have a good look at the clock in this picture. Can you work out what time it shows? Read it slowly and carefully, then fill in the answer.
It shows 4:41
